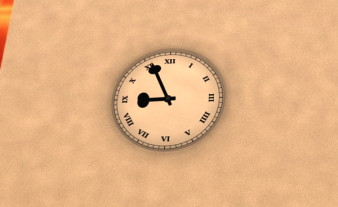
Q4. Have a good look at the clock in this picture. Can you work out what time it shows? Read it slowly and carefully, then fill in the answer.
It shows 8:56
